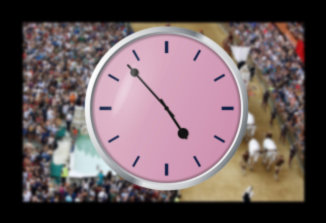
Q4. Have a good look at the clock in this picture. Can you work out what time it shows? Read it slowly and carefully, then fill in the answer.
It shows 4:53
